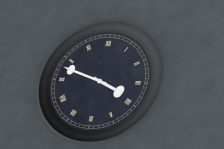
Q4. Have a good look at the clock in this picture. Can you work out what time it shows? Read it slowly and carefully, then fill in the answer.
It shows 3:48
